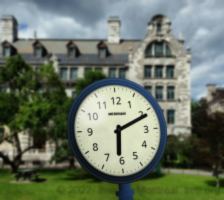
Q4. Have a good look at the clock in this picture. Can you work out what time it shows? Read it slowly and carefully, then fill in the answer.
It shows 6:11
